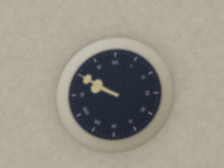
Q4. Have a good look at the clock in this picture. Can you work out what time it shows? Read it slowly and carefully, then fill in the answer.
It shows 9:50
